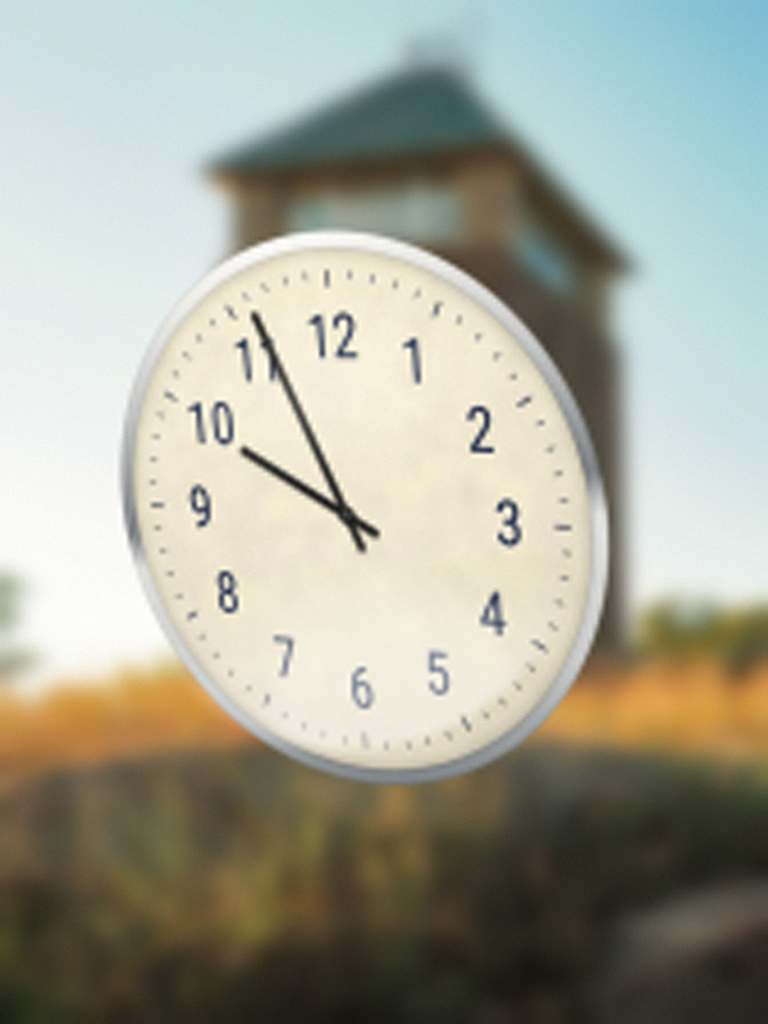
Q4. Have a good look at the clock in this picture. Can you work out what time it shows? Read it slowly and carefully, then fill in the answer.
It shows 9:56
